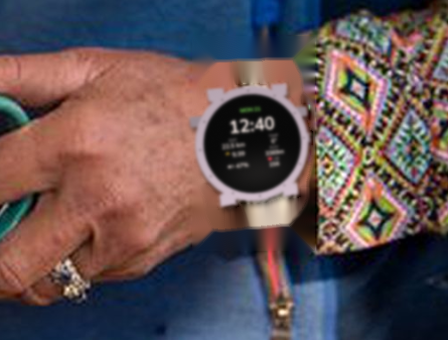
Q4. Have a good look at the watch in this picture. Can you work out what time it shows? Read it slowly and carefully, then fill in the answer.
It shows 12:40
